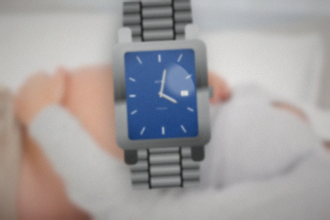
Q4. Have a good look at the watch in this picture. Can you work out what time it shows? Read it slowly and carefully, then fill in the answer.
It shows 4:02
